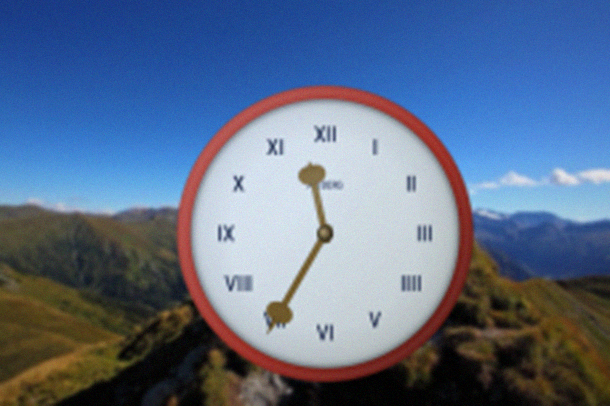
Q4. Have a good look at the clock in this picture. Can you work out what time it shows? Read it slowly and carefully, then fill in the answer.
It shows 11:35
